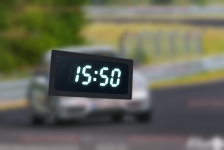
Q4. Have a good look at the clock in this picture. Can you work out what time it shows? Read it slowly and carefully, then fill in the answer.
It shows 15:50
